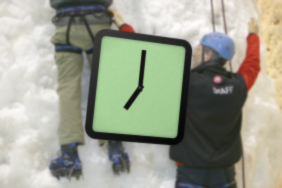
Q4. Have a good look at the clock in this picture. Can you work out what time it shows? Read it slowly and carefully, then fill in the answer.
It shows 7:00
